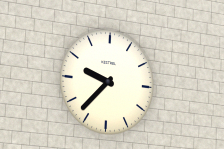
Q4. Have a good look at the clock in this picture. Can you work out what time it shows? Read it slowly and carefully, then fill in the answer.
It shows 9:37
